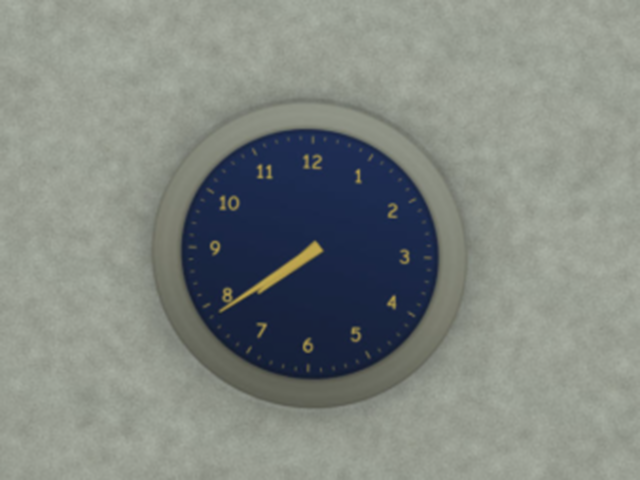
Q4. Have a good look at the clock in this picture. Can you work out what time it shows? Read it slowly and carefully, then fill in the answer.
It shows 7:39
